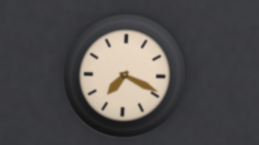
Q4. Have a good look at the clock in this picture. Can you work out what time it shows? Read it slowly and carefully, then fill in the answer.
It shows 7:19
